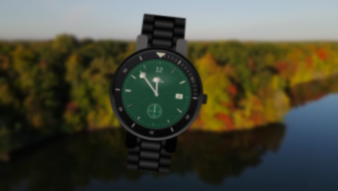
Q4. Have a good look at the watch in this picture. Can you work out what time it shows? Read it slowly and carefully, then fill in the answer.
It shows 11:53
